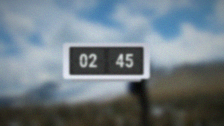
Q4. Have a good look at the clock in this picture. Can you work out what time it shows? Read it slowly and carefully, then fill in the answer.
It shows 2:45
